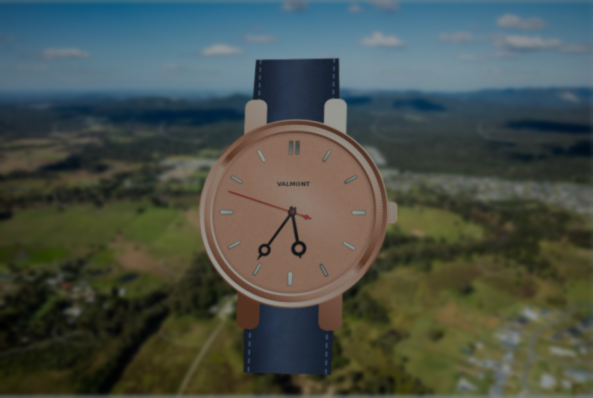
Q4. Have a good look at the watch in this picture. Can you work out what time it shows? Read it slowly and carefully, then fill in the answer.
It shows 5:35:48
